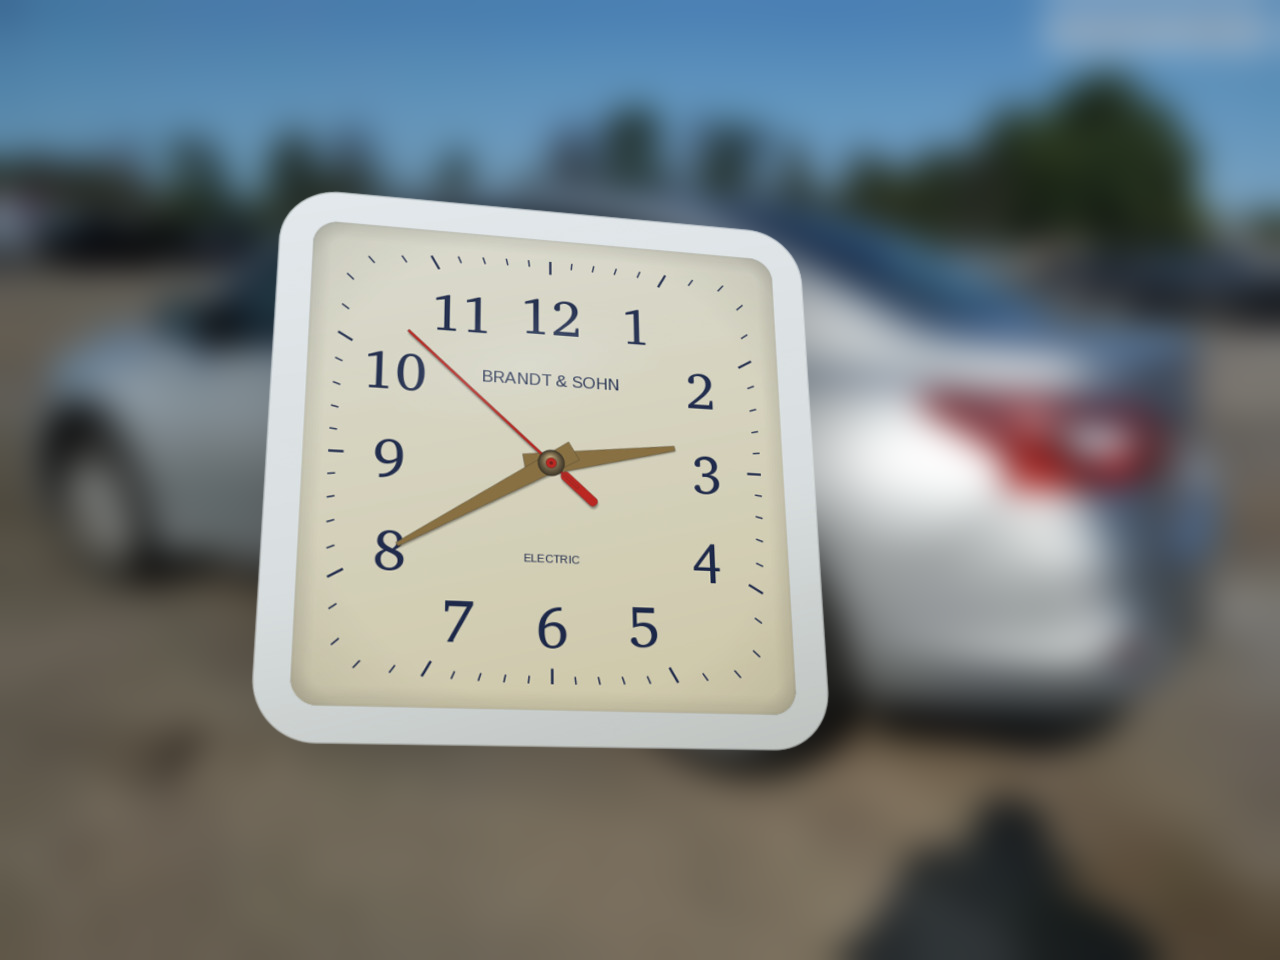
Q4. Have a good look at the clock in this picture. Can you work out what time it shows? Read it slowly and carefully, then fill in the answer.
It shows 2:39:52
